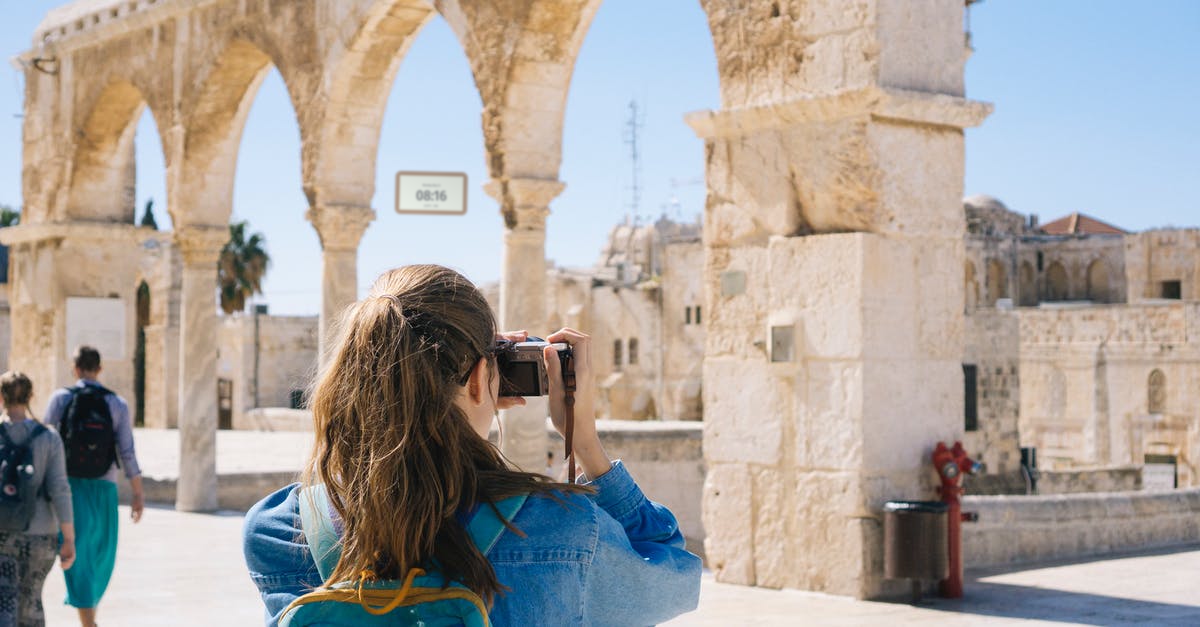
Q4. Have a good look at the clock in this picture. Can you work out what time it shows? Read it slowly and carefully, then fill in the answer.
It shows 8:16
